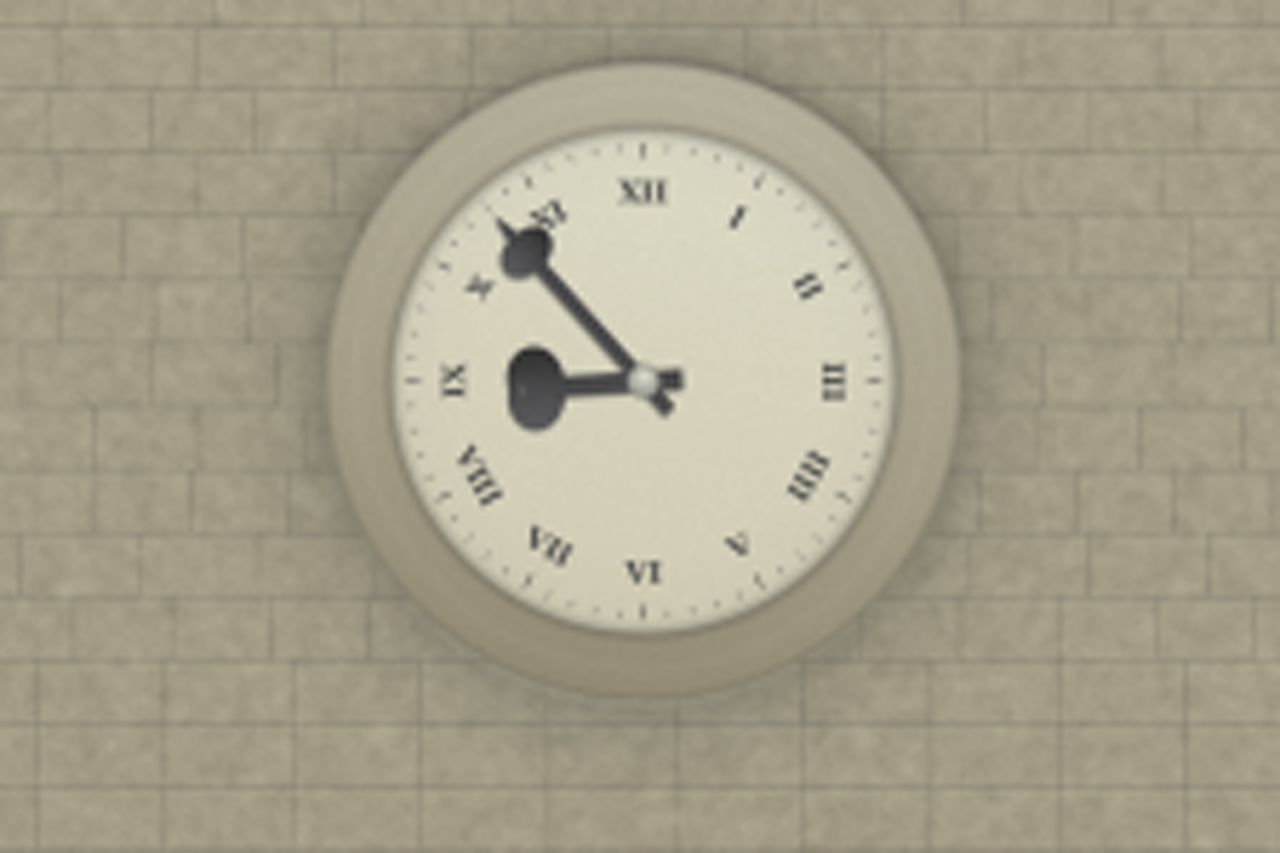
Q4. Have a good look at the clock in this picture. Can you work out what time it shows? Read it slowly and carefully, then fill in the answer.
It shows 8:53
